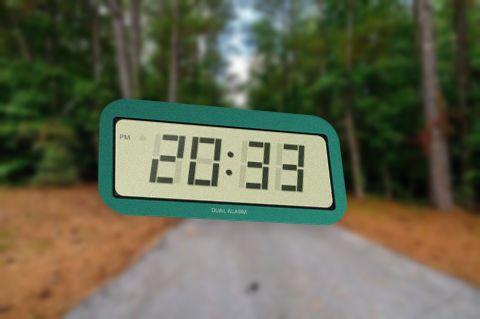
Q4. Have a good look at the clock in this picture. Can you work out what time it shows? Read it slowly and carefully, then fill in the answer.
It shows 20:33
